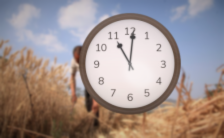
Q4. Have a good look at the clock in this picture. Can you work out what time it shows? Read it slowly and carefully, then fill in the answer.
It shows 11:01
